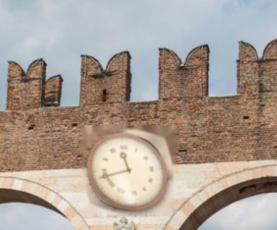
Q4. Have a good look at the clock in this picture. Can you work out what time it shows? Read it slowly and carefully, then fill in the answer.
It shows 11:43
